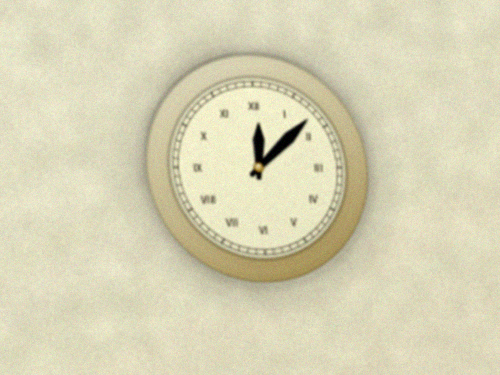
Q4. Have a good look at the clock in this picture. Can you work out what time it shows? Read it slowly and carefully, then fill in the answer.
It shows 12:08
